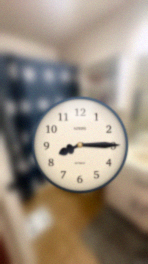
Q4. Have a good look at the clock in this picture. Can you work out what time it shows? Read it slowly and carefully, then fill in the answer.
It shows 8:15
